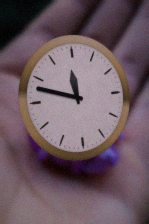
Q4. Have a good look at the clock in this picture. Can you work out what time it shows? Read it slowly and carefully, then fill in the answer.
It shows 11:48
